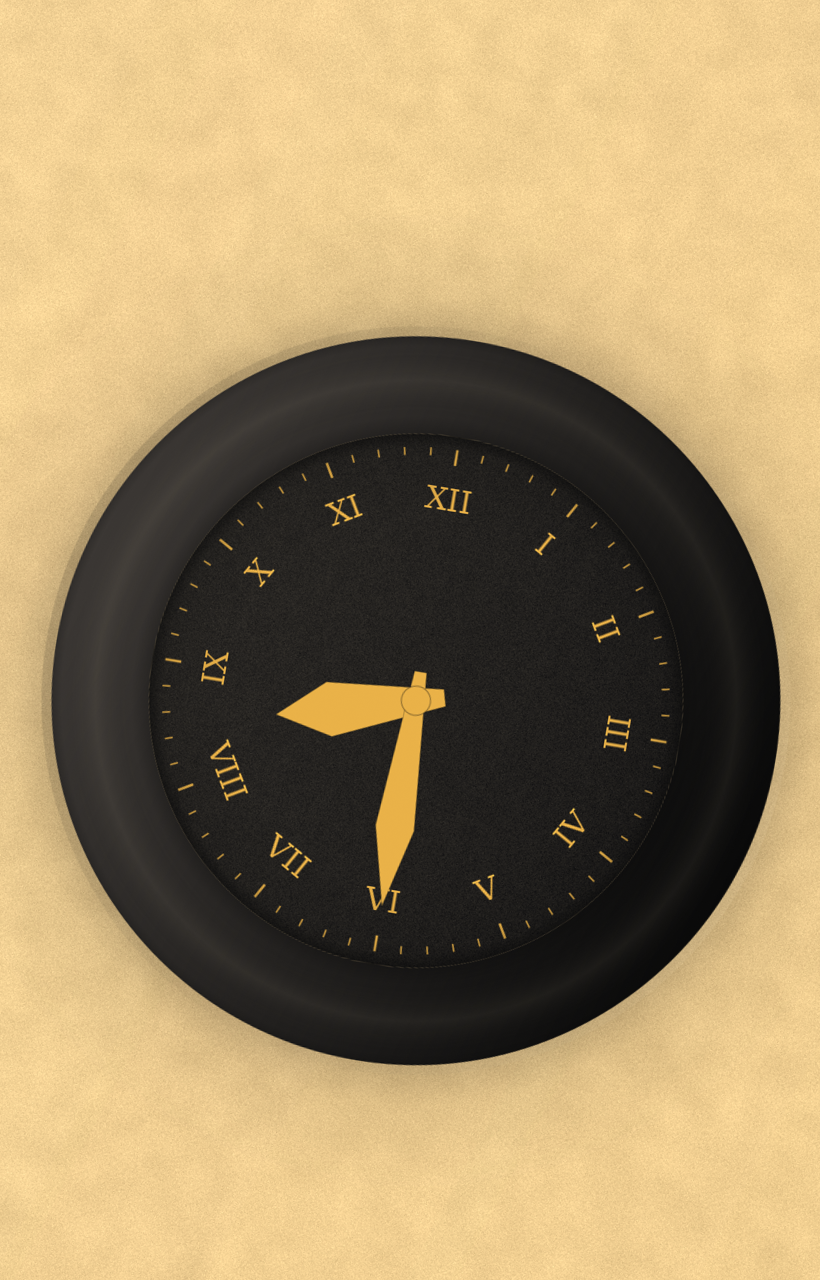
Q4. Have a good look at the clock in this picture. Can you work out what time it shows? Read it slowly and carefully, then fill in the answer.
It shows 8:30
